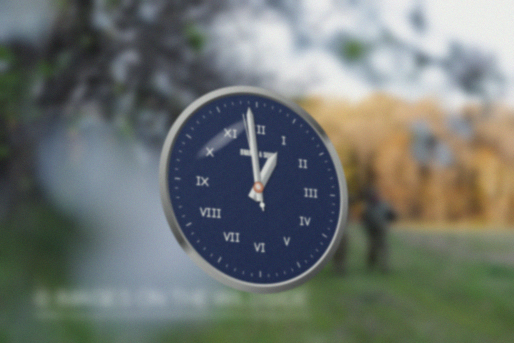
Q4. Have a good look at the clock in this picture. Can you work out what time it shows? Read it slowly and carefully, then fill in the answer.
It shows 12:58:58
